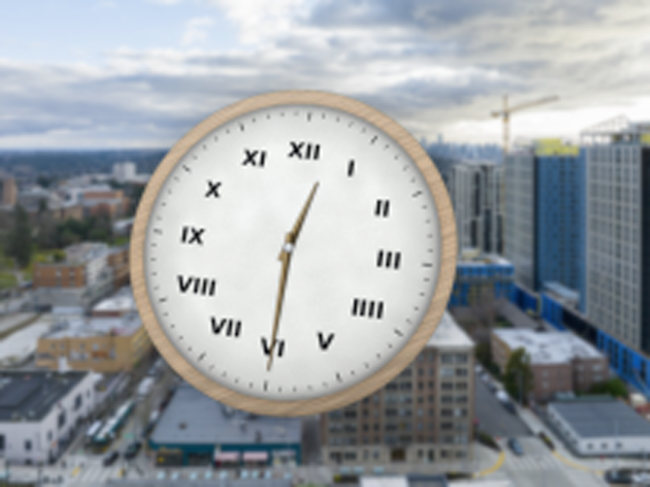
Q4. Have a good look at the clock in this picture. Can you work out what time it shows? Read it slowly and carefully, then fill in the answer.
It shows 12:30
